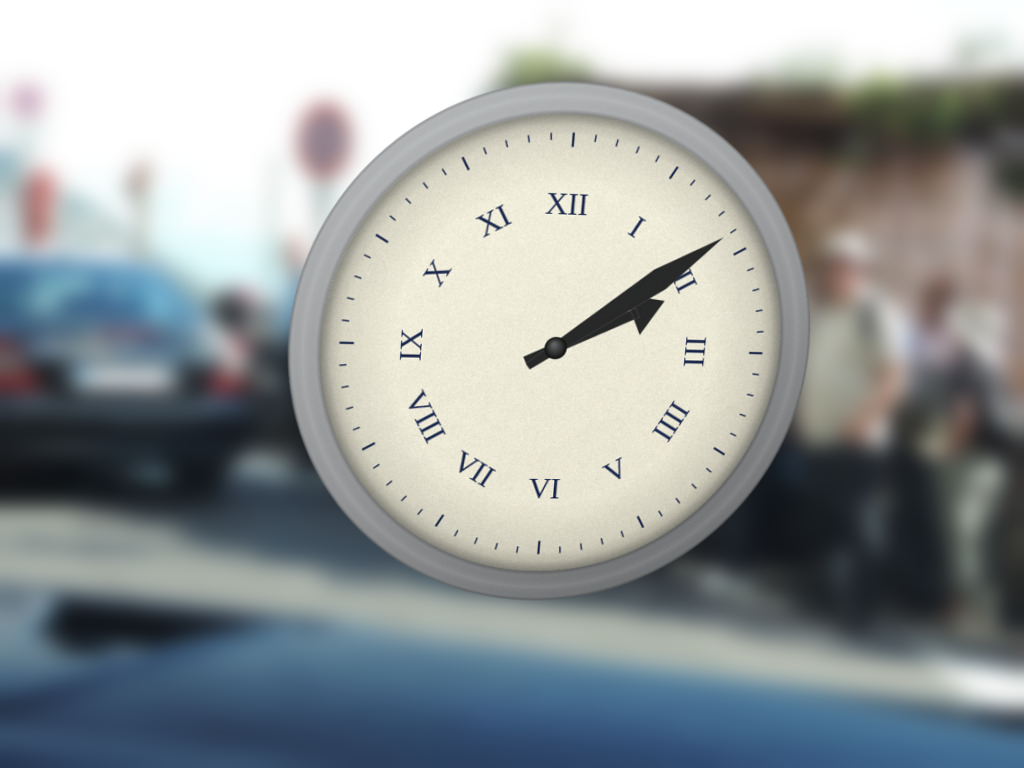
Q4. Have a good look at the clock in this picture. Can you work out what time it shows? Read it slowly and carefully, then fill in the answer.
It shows 2:09
